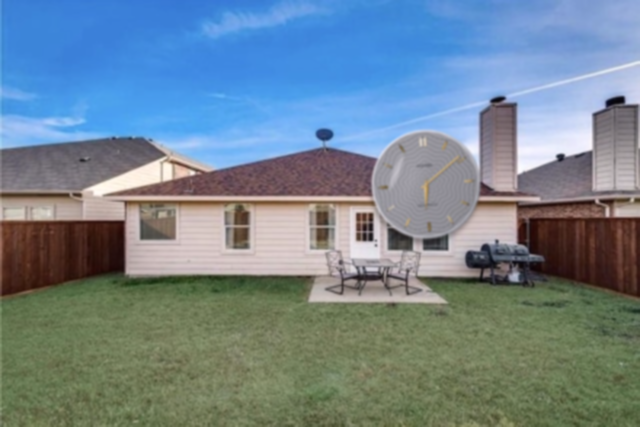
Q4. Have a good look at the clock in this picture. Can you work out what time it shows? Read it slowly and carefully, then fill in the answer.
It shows 6:09
